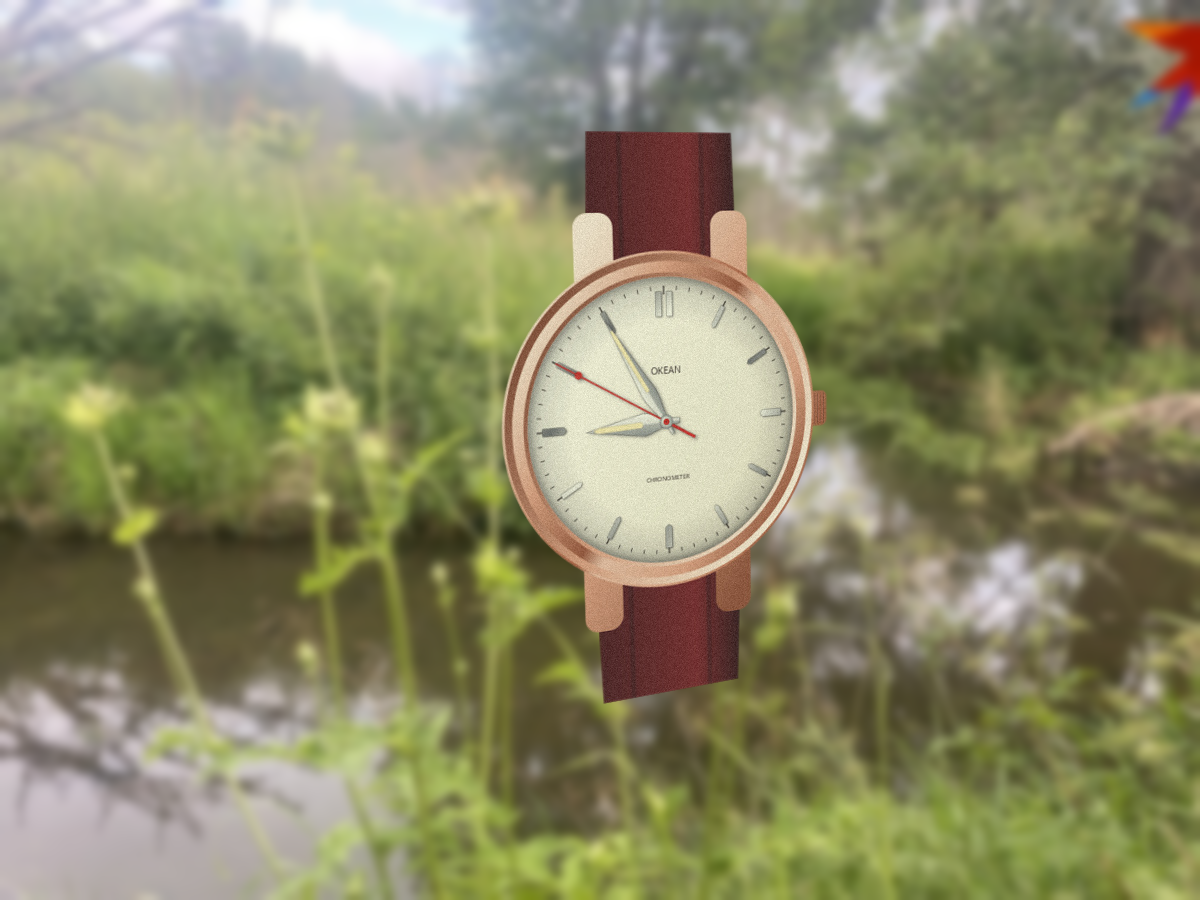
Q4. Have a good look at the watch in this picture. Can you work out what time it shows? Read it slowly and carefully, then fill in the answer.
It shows 8:54:50
